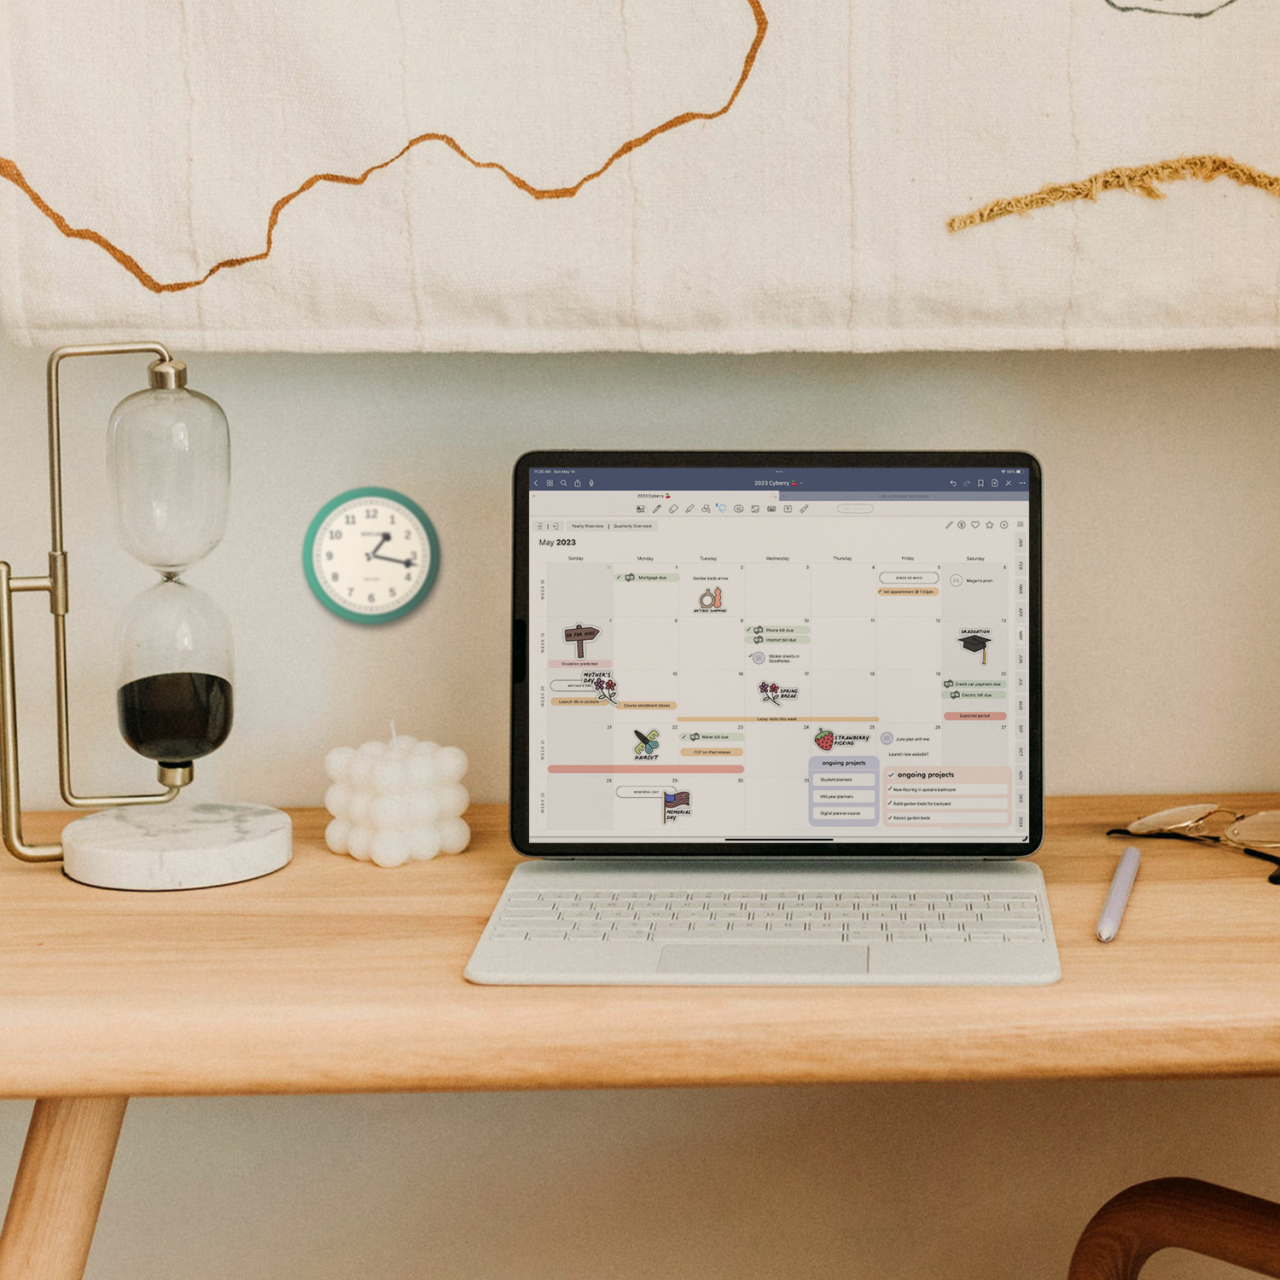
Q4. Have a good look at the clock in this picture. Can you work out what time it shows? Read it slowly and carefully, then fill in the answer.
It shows 1:17
